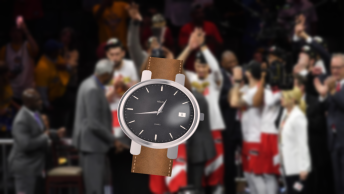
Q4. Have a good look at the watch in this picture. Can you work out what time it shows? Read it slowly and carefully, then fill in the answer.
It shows 12:43
